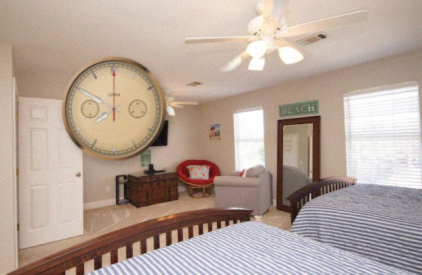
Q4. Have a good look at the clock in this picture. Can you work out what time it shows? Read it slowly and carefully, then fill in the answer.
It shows 7:50
